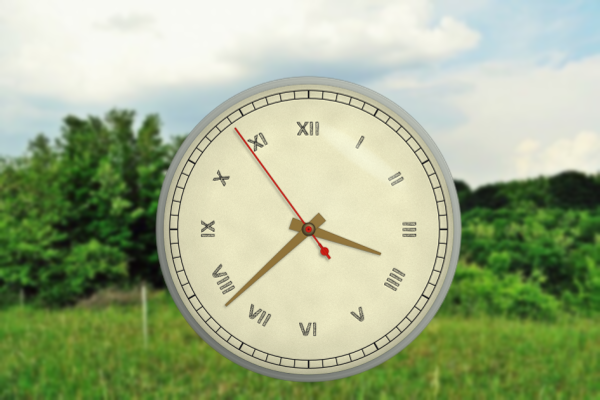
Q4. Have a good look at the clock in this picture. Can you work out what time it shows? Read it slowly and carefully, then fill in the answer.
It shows 3:37:54
